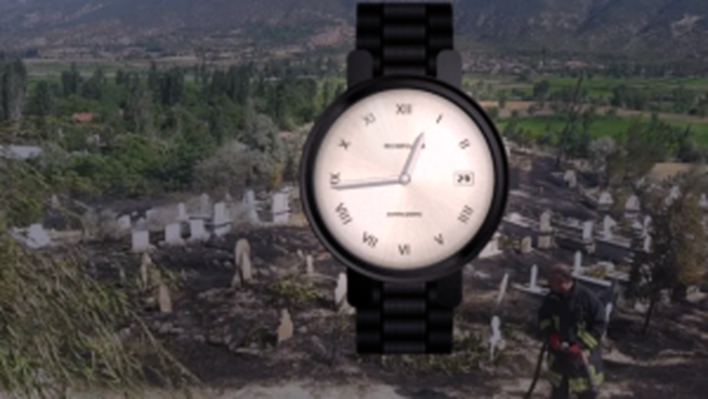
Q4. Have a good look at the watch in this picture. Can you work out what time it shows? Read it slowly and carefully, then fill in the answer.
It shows 12:44
